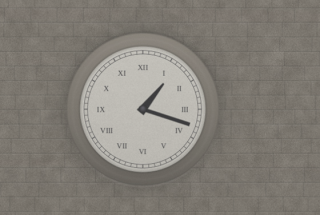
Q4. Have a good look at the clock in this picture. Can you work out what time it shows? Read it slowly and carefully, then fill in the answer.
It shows 1:18
